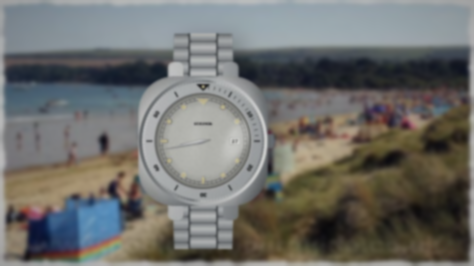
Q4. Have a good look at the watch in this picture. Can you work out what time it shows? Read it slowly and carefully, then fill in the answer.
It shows 8:43
